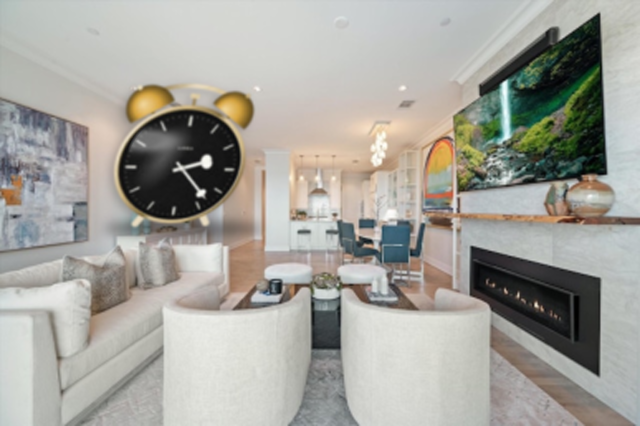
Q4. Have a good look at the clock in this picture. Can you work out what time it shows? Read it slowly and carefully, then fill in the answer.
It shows 2:23
